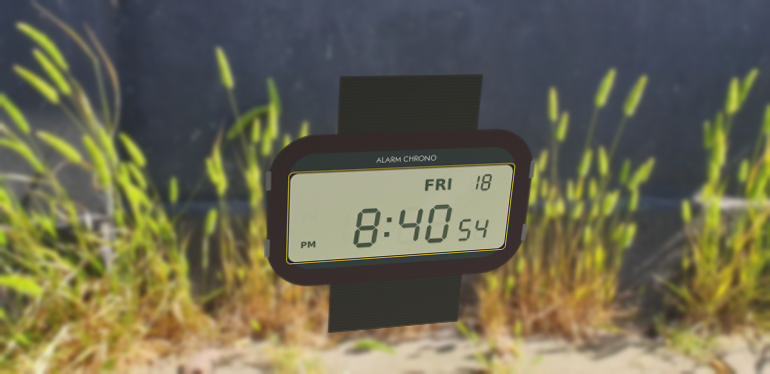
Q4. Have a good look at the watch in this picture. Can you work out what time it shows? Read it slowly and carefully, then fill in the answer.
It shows 8:40:54
